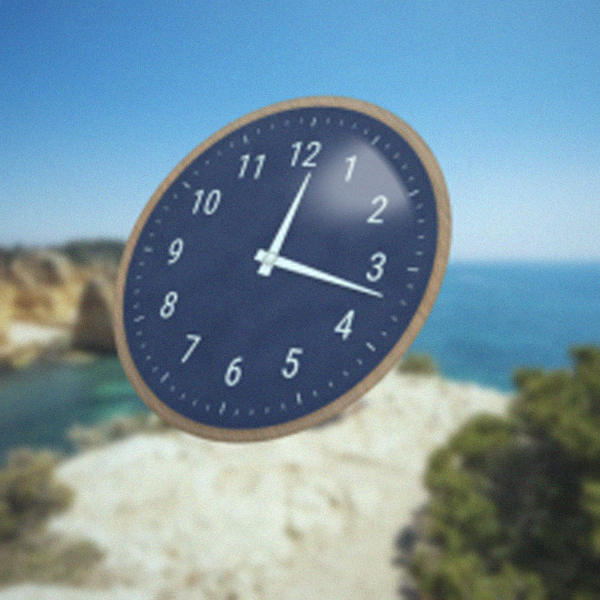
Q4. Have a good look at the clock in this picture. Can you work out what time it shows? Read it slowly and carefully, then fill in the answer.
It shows 12:17
